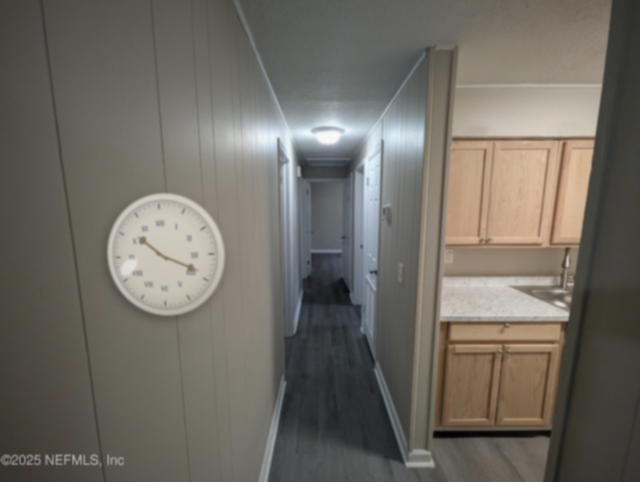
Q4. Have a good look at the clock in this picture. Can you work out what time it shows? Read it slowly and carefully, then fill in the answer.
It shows 10:19
